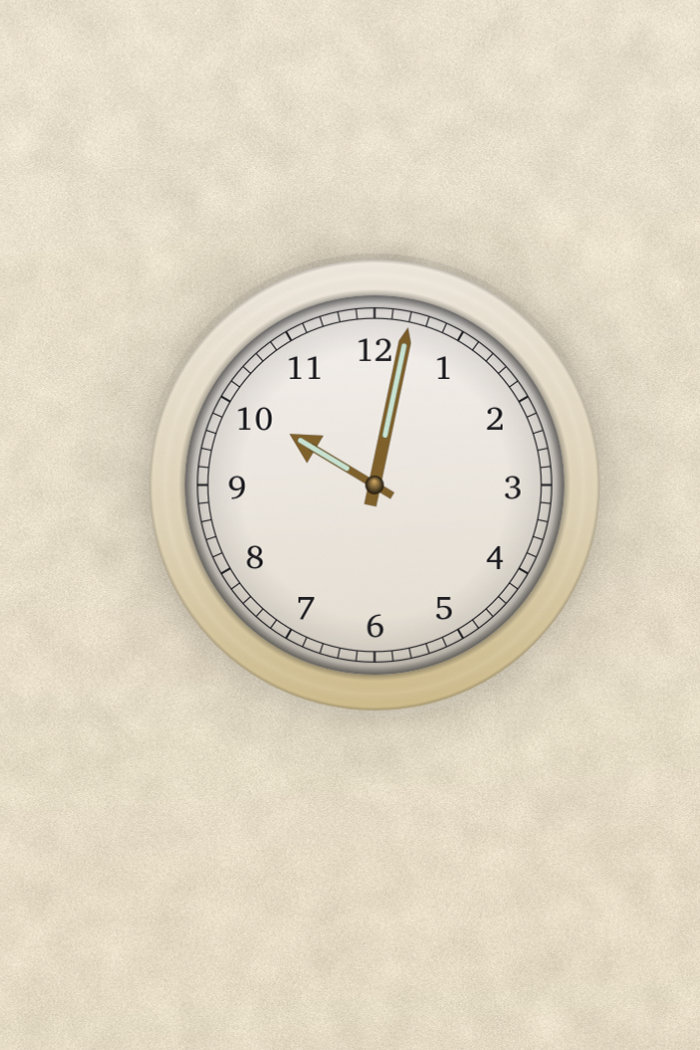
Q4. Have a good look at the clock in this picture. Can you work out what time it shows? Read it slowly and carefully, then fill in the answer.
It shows 10:02
